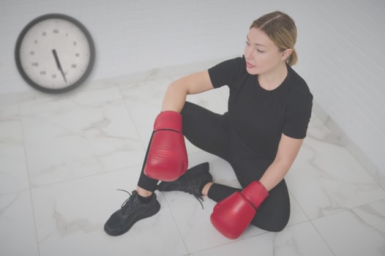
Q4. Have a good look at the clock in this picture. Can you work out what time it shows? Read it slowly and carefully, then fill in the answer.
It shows 5:26
